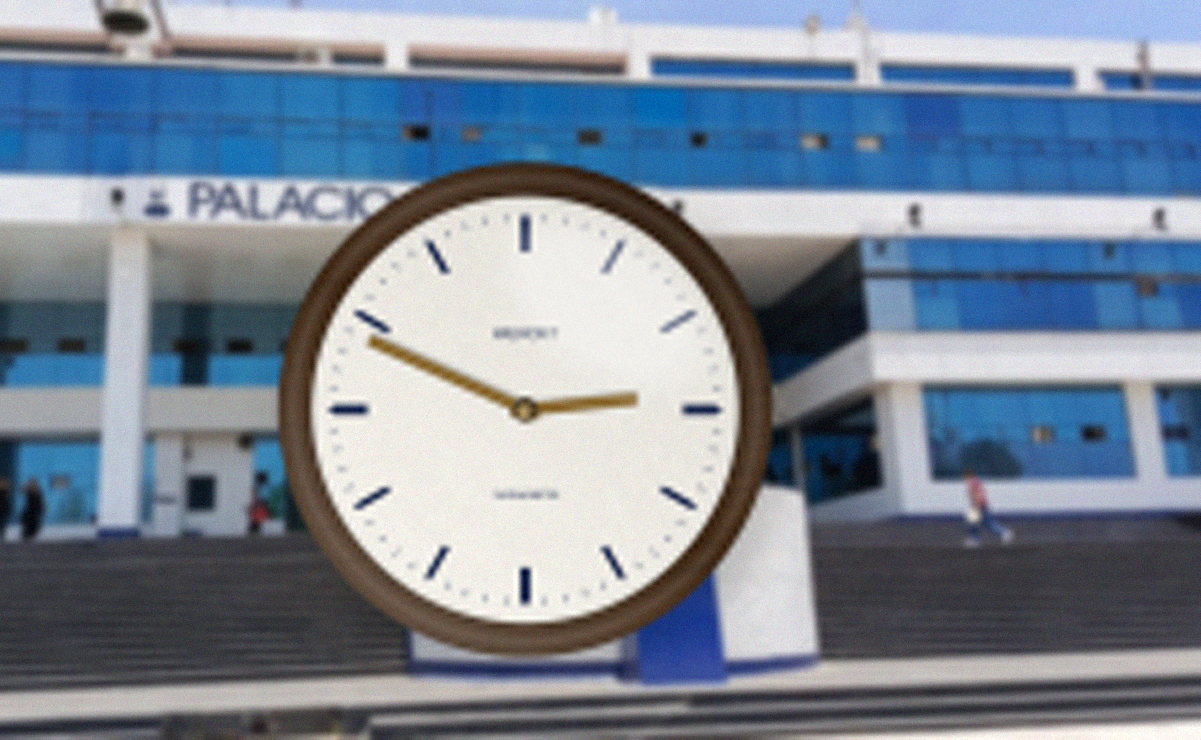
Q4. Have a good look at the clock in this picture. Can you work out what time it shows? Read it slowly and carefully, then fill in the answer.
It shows 2:49
